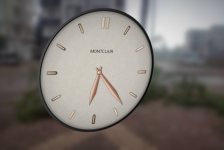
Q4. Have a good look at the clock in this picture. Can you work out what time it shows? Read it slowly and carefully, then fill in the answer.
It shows 6:23
